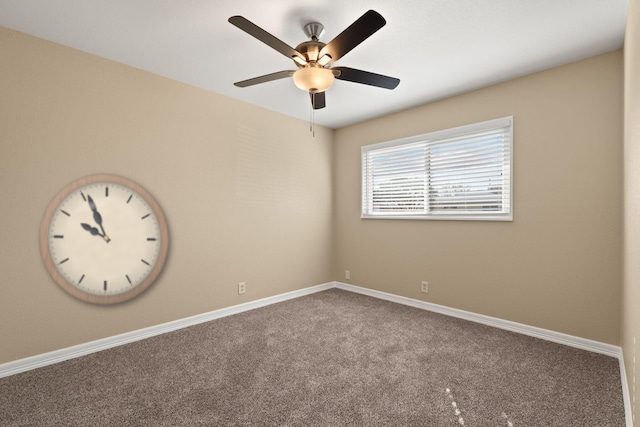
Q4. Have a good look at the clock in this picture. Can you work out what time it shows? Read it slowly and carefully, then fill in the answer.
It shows 9:56
